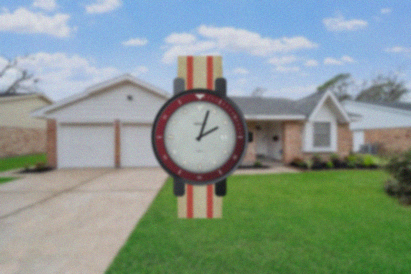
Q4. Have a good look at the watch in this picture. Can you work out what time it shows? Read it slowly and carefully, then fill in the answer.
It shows 2:03
